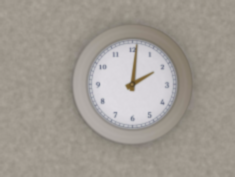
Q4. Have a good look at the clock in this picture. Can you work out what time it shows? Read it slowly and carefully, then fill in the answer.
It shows 2:01
